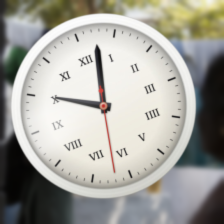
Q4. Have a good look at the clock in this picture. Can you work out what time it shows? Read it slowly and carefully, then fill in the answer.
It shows 10:02:32
